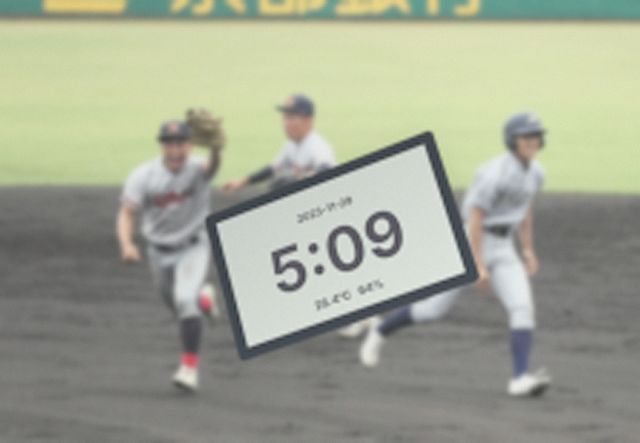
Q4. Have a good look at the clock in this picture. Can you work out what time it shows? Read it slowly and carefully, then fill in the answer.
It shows 5:09
